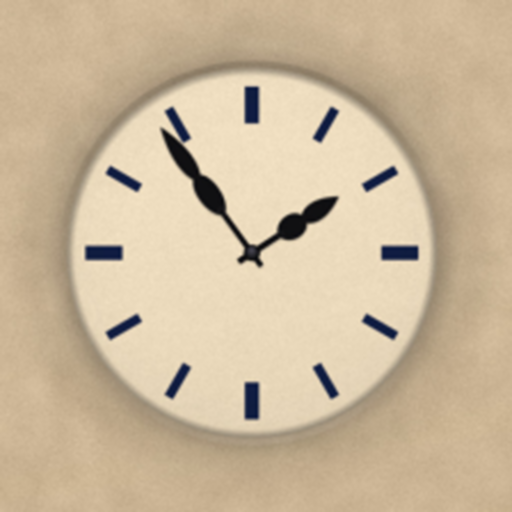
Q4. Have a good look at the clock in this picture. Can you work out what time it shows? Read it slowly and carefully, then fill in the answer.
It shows 1:54
